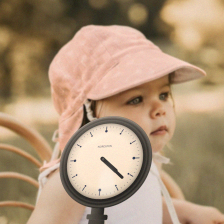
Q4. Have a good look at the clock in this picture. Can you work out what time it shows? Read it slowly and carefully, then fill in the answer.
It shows 4:22
